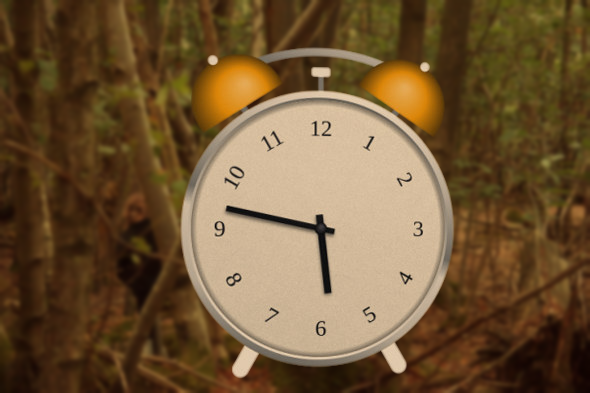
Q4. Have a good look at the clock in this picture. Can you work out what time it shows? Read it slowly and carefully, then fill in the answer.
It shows 5:47
